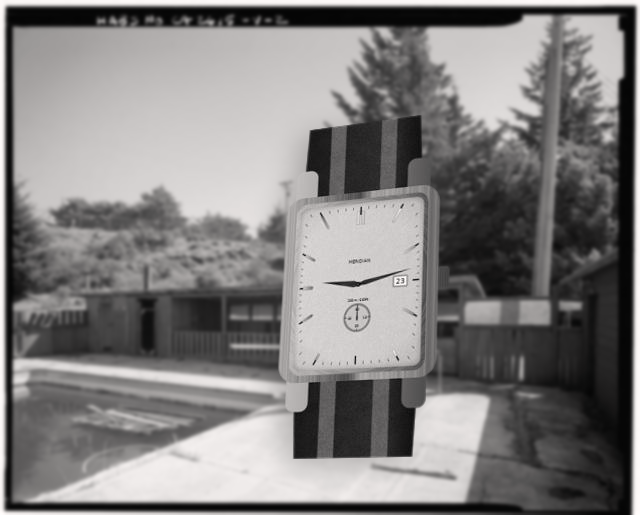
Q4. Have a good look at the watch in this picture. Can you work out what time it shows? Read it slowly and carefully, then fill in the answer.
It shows 9:13
